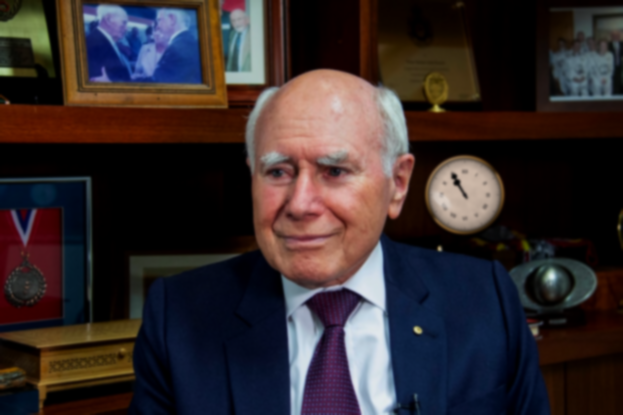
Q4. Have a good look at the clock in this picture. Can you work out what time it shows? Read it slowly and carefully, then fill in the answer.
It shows 10:55
